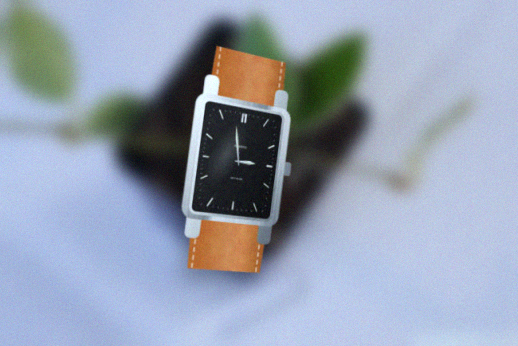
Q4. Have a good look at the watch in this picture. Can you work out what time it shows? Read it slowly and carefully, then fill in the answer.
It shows 2:58
